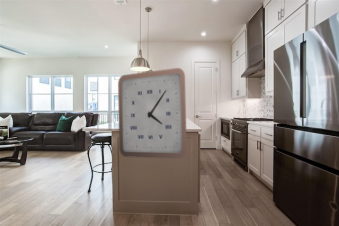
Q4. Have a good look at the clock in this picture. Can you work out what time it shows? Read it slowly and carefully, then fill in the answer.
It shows 4:07
